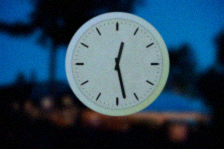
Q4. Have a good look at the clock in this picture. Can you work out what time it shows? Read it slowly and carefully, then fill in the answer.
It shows 12:28
